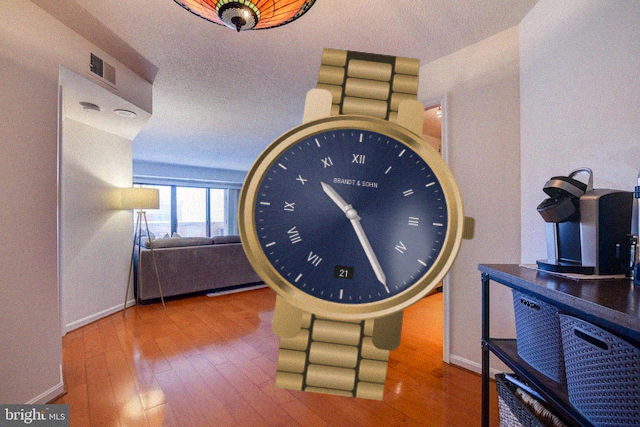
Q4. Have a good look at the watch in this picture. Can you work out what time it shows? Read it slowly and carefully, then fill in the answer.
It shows 10:25
